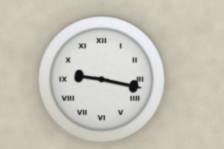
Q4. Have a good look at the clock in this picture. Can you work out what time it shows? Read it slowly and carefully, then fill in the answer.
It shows 9:17
